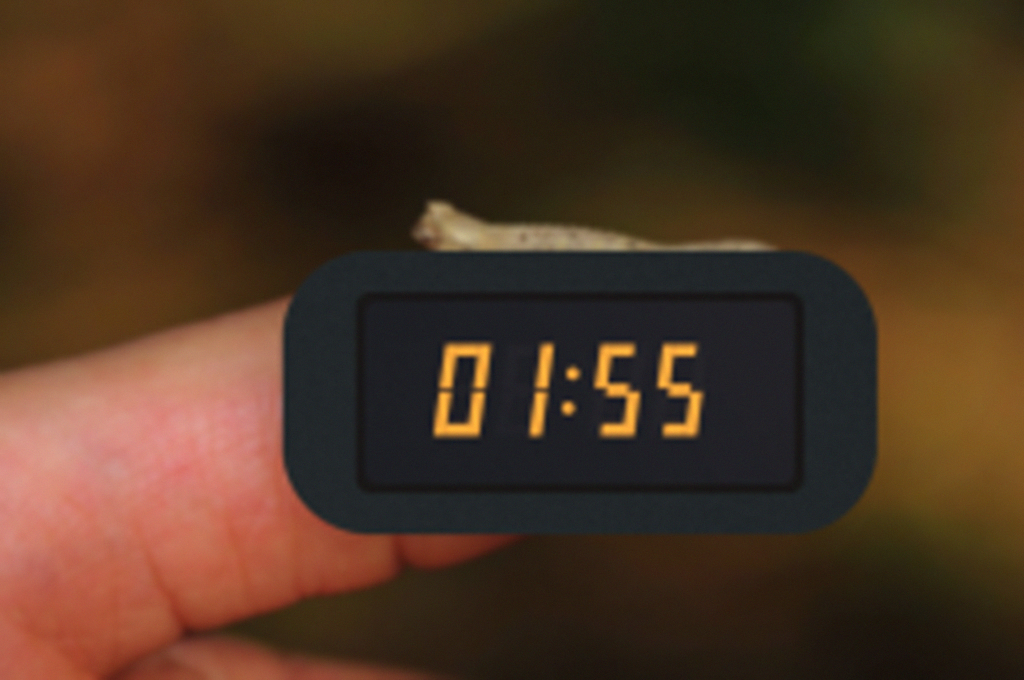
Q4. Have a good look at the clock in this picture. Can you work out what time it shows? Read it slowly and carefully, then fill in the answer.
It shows 1:55
